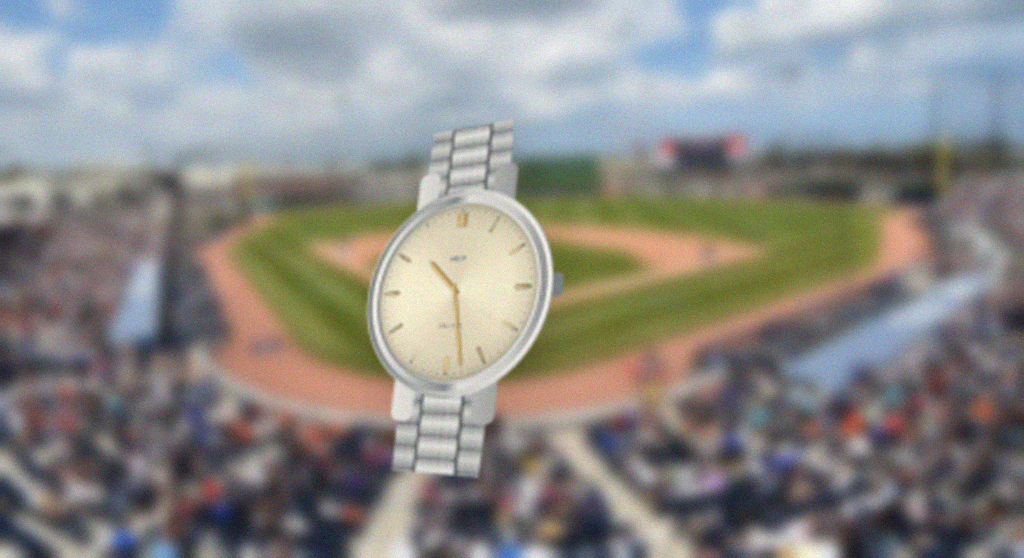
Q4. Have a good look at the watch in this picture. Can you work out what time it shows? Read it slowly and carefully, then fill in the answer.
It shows 10:28
